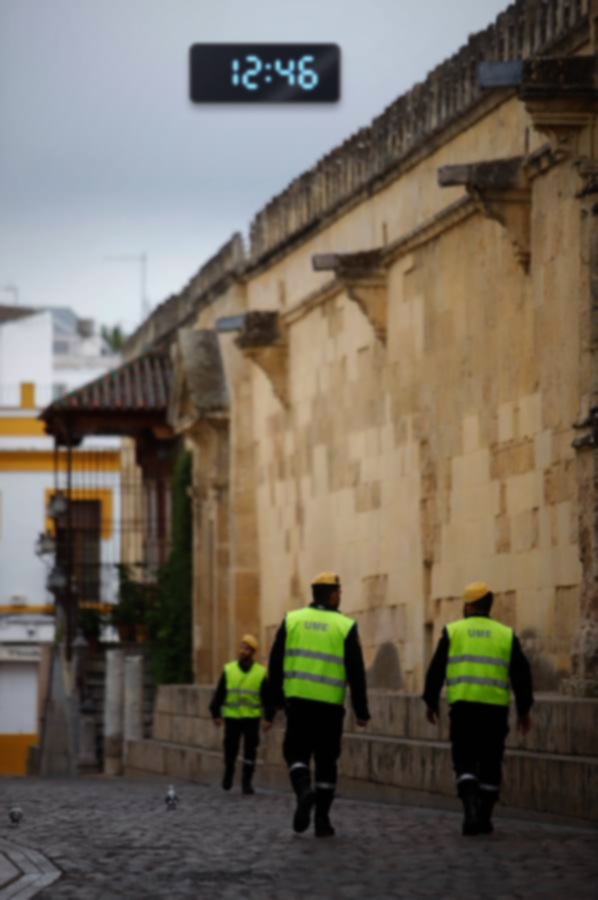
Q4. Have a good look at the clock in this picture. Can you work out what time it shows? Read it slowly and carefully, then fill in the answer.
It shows 12:46
